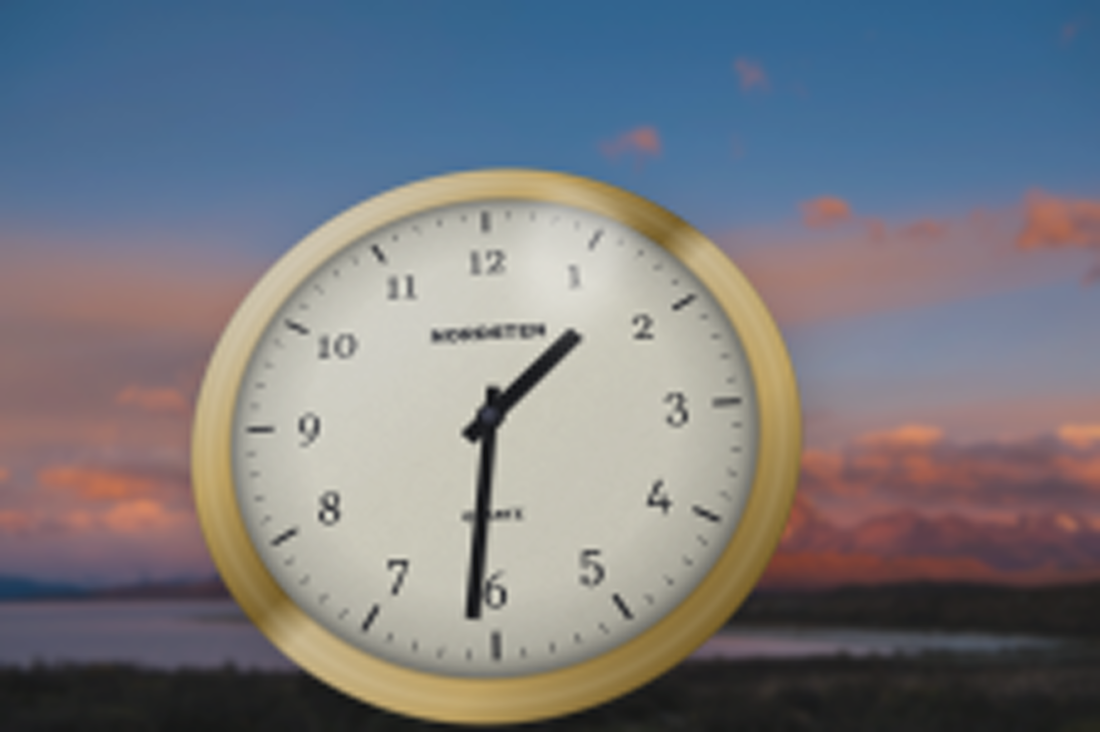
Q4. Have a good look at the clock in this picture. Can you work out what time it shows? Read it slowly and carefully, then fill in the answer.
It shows 1:31
